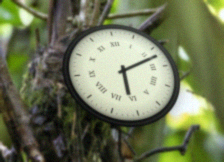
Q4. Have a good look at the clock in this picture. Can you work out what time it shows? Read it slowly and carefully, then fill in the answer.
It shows 6:12
